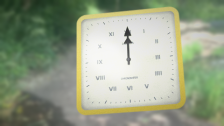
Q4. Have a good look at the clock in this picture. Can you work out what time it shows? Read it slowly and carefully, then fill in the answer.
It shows 12:00
